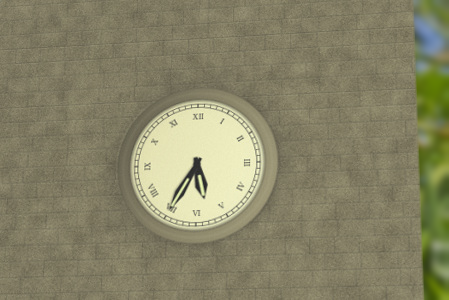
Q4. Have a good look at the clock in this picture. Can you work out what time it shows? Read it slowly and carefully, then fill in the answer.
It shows 5:35
